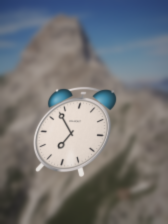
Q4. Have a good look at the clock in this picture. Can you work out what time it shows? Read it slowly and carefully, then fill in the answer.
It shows 6:53
